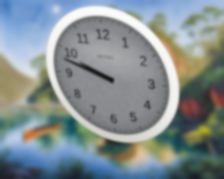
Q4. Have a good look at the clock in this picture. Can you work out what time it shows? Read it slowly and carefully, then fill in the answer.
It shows 9:48
